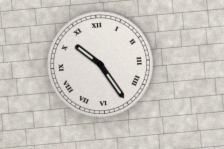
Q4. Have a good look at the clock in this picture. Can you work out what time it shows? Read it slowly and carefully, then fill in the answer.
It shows 10:25
